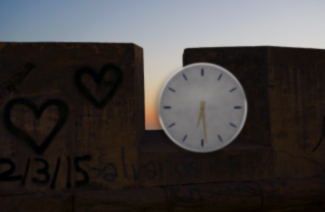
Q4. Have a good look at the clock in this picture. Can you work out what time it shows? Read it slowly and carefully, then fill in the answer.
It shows 6:29
